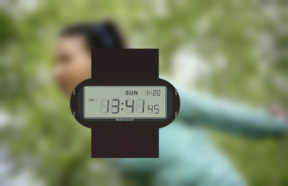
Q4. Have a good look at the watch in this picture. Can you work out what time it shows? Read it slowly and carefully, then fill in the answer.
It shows 13:41:45
